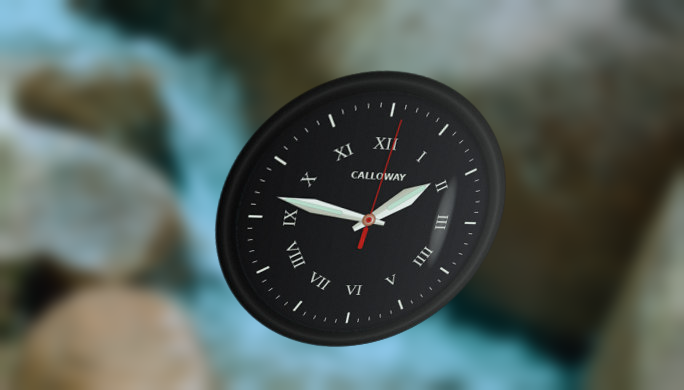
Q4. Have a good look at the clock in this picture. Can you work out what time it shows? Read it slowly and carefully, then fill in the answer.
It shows 1:47:01
